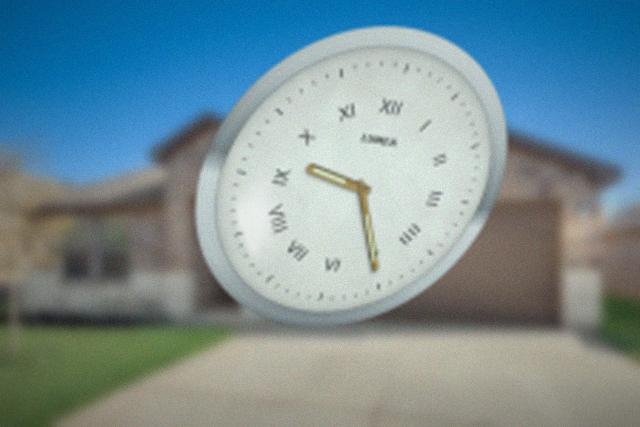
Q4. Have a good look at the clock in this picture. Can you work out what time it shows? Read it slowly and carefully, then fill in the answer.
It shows 9:25
